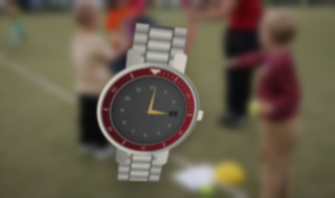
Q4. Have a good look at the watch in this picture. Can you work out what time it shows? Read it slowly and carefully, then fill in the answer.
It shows 3:01
